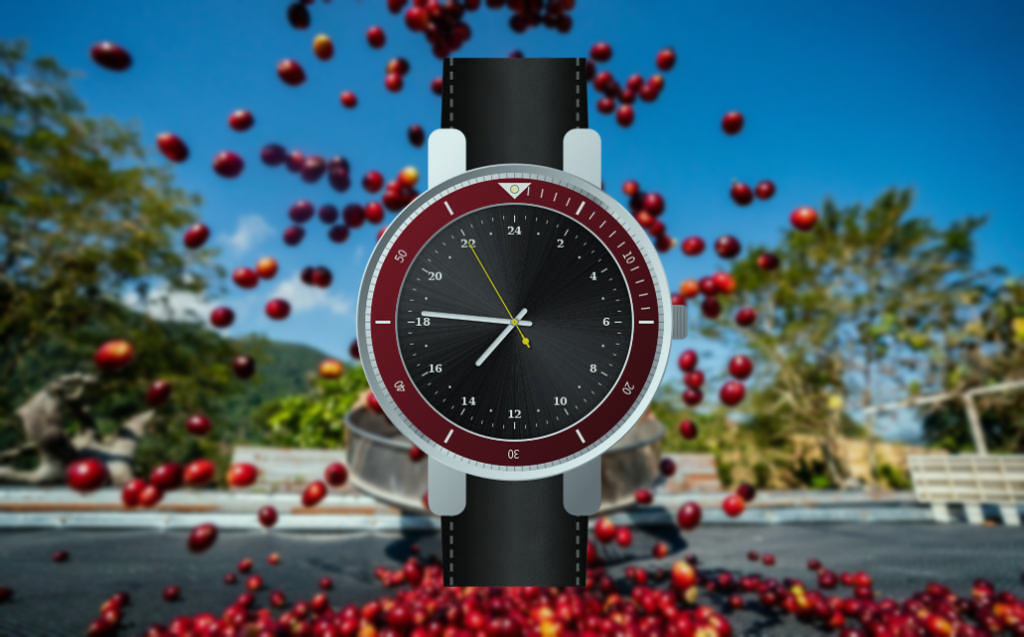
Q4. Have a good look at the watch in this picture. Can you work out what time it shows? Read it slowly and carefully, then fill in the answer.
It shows 14:45:55
